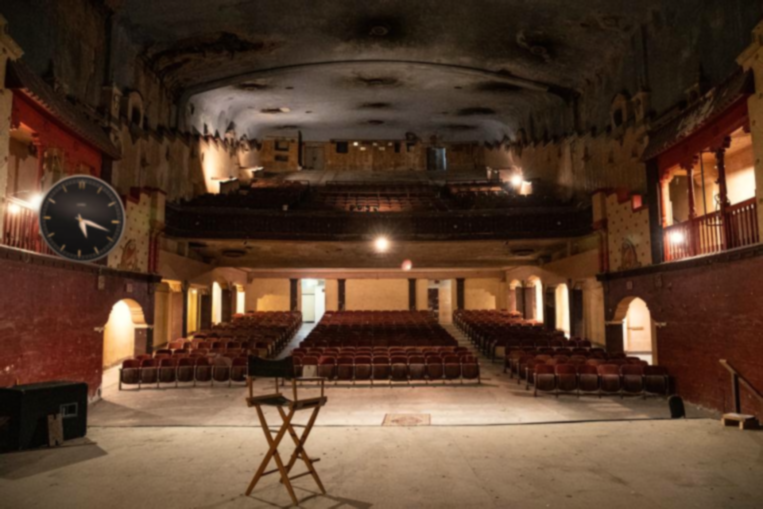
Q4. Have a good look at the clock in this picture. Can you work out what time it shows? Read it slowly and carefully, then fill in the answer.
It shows 5:18
